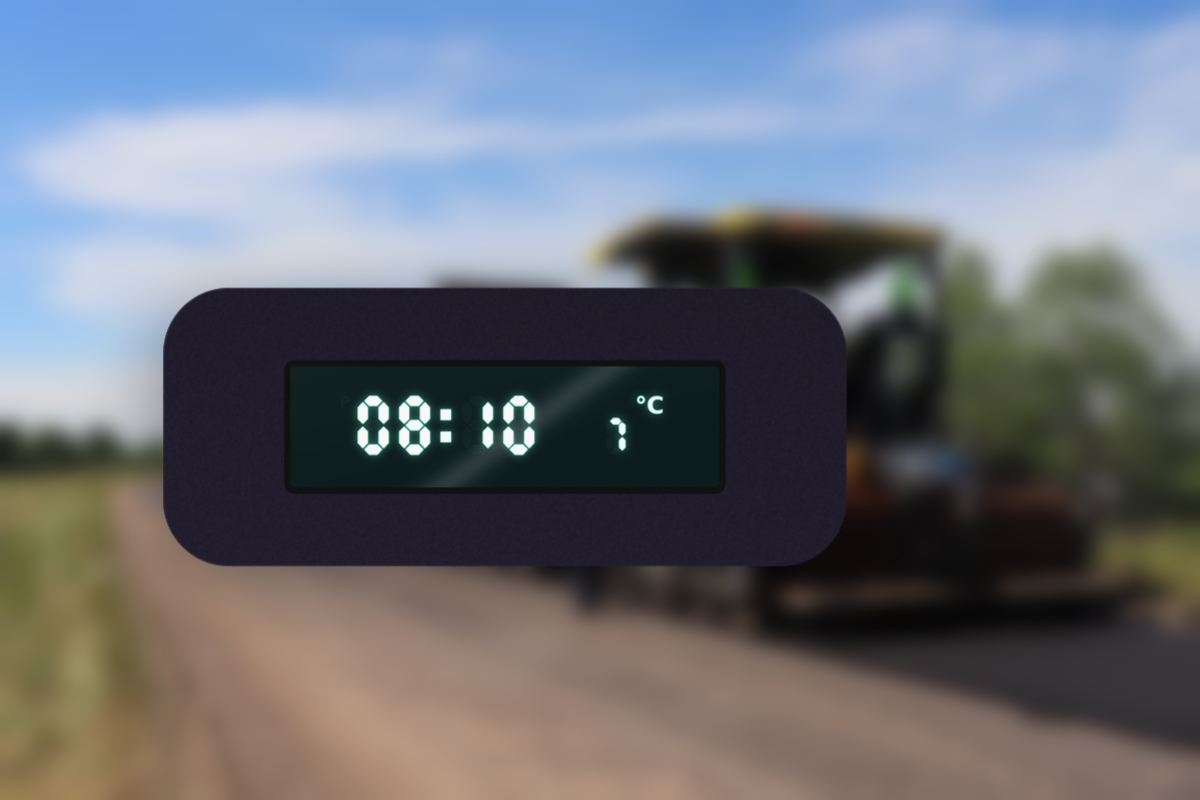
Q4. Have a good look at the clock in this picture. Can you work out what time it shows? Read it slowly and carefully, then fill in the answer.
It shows 8:10
